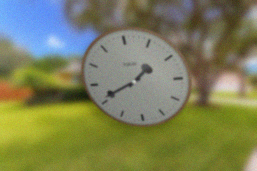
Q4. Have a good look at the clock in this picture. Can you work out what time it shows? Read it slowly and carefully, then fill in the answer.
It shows 1:41
